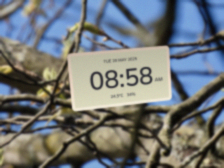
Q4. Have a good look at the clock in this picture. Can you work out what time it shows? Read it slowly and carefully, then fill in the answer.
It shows 8:58
